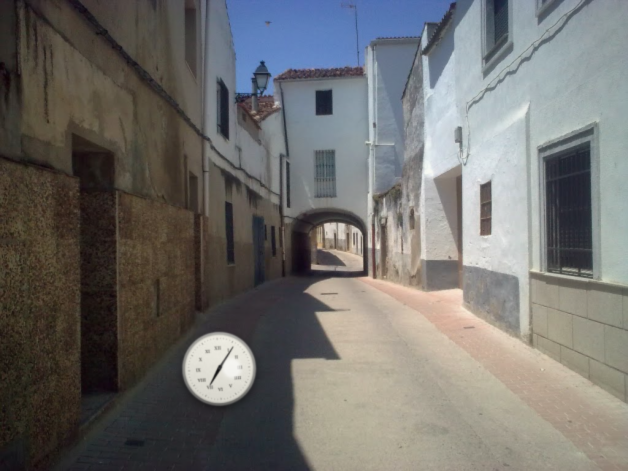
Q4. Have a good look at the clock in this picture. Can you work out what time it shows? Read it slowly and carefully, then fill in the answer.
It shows 7:06
